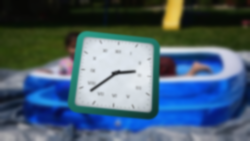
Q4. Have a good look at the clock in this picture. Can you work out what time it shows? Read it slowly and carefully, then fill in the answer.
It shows 2:38
